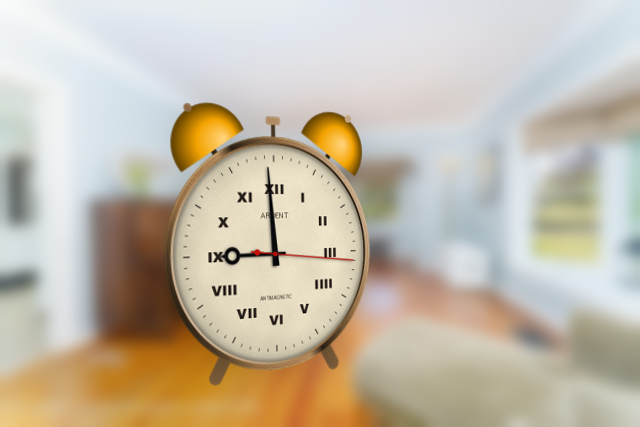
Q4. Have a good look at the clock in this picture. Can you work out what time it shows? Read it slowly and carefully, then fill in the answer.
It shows 8:59:16
